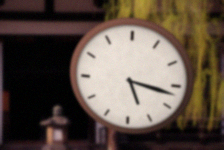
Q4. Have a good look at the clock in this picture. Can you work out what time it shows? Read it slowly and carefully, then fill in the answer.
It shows 5:17
